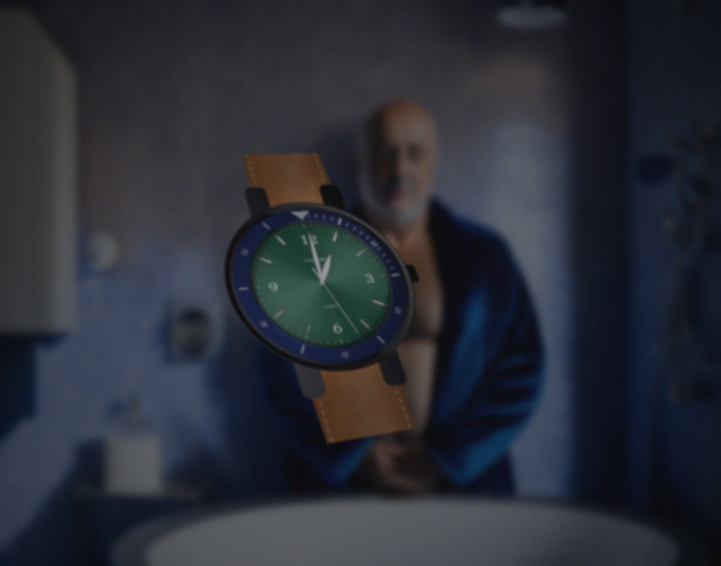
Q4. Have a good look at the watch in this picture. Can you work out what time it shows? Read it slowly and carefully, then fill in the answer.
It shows 1:00:27
